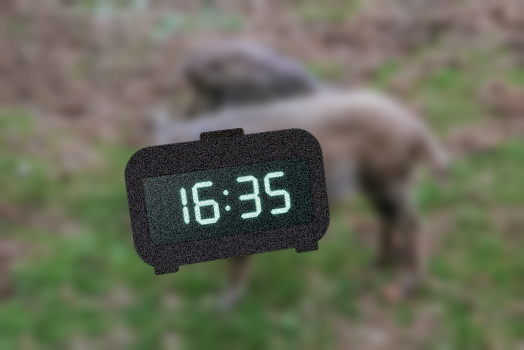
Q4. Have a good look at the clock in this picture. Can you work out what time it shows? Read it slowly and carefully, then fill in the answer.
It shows 16:35
